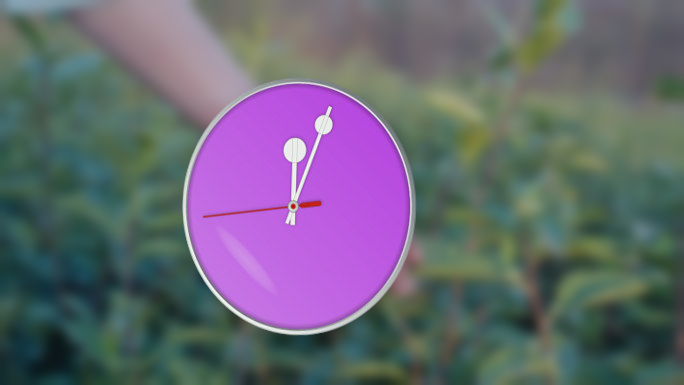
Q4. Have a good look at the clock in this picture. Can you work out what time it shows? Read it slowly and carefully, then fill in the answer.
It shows 12:03:44
